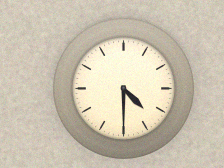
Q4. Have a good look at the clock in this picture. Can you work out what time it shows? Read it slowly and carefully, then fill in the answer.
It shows 4:30
